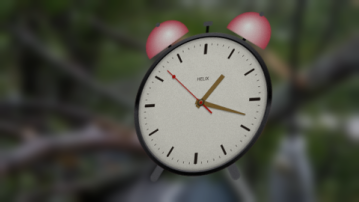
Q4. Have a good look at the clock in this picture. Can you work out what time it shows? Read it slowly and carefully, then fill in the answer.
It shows 1:17:52
